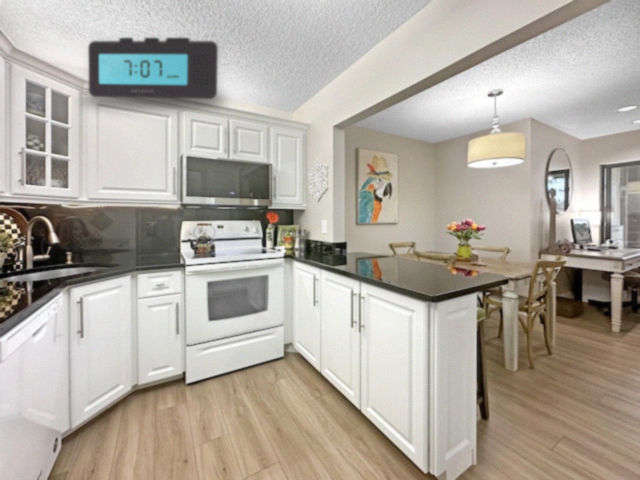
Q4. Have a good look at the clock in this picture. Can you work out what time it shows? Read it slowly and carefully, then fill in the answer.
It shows 7:07
